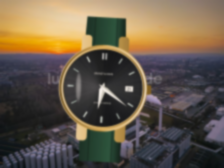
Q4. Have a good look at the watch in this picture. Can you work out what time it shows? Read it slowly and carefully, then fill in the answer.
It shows 6:21
